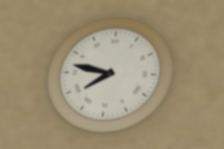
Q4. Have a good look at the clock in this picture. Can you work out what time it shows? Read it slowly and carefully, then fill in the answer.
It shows 7:47
